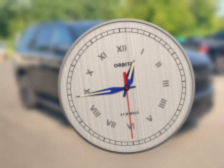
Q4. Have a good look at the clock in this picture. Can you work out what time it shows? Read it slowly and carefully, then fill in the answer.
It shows 12:44:30
